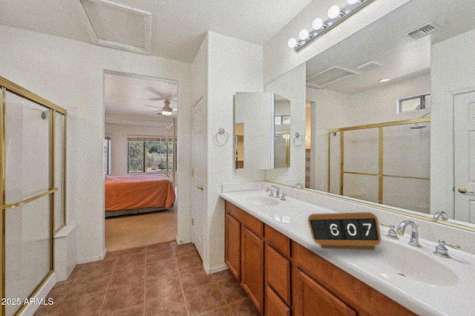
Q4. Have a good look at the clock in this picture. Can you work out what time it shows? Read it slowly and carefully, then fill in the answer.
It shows 6:07
